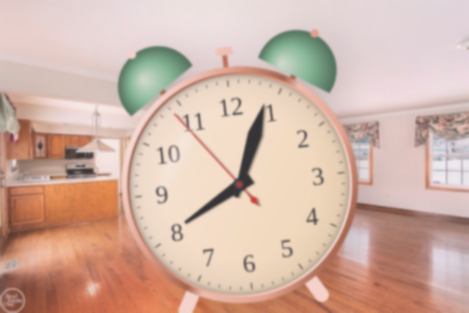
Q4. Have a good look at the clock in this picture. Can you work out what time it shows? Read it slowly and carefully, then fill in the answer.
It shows 8:03:54
